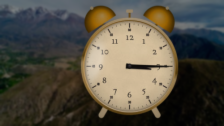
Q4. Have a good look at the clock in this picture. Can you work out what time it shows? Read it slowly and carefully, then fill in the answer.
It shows 3:15
